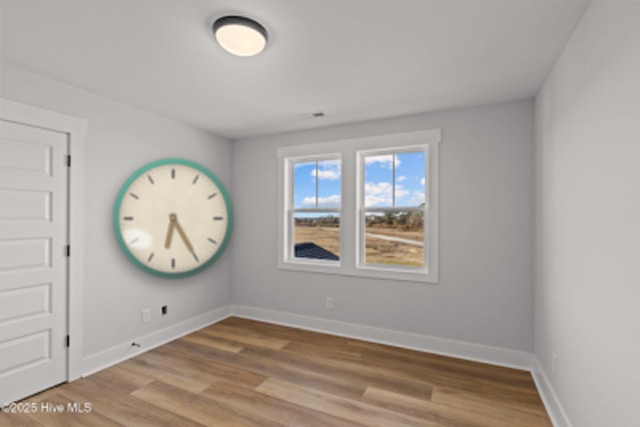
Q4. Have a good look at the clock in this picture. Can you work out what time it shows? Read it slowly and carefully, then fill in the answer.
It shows 6:25
